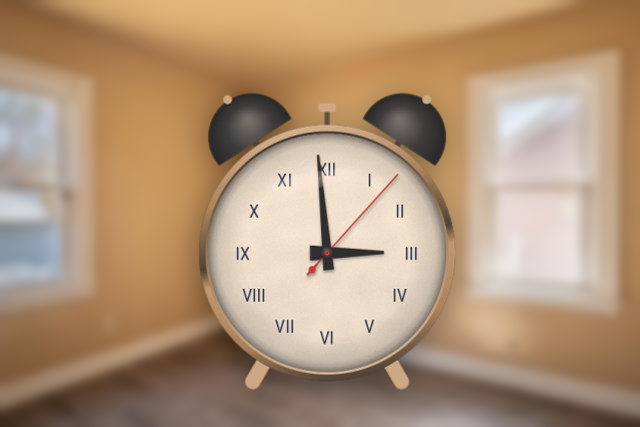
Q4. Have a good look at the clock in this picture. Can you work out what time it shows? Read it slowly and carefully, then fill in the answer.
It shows 2:59:07
